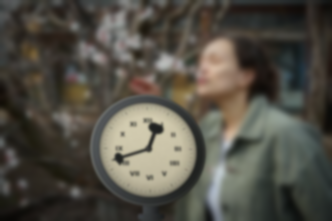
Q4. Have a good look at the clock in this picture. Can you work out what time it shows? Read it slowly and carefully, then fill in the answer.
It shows 12:42
